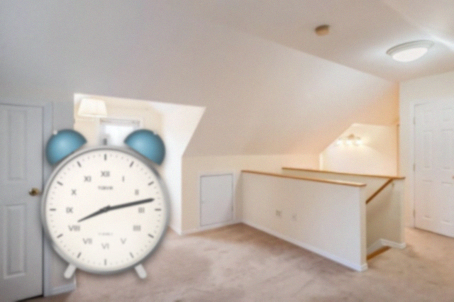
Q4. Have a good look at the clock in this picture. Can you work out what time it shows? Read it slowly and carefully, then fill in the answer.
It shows 8:13
